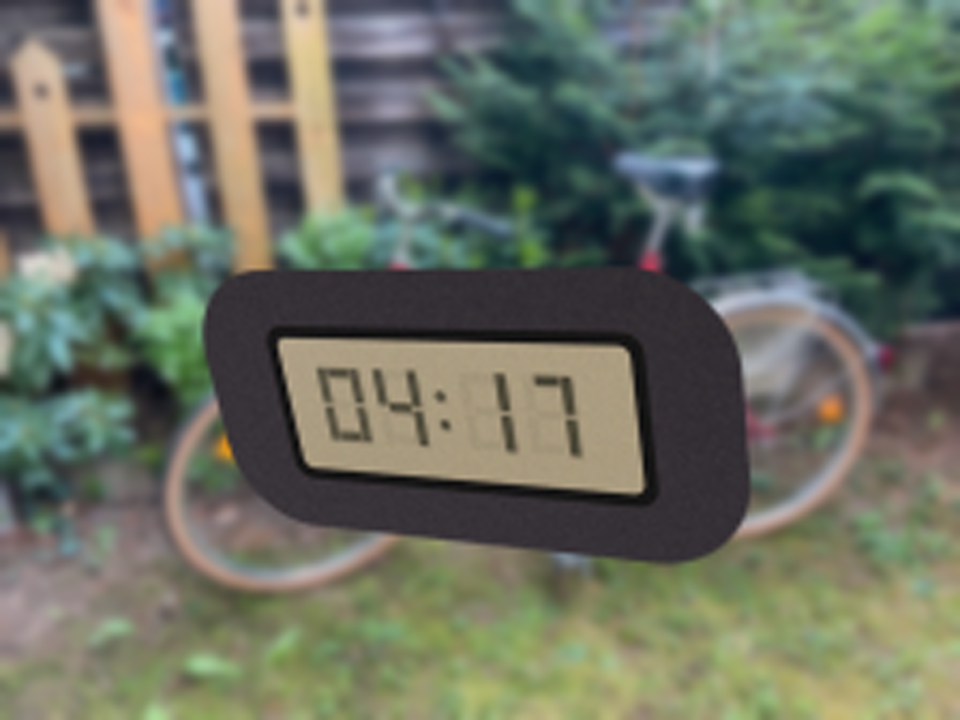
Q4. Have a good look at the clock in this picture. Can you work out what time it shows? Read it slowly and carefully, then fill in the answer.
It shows 4:17
